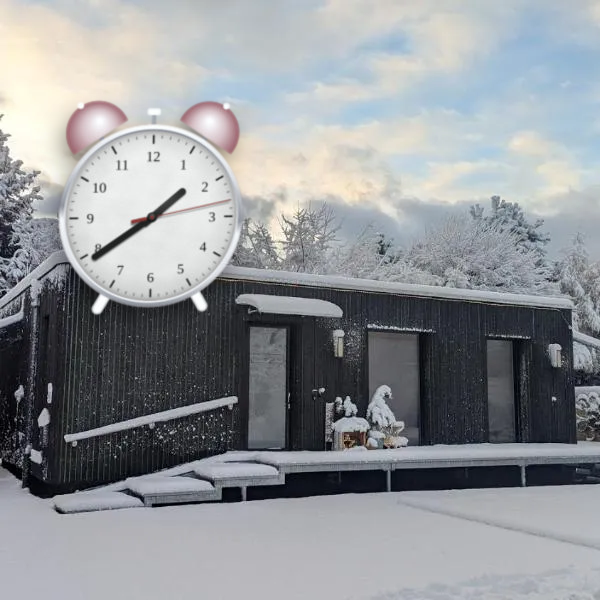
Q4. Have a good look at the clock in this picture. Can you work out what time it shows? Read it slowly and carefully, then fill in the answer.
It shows 1:39:13
